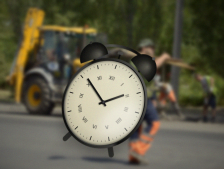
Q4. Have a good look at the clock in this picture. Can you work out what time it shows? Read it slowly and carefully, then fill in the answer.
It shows 1:51
